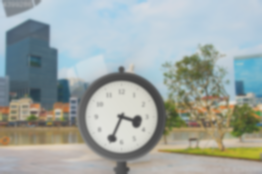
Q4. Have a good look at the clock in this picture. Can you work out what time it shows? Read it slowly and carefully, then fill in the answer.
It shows 3:34
